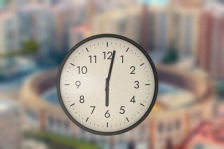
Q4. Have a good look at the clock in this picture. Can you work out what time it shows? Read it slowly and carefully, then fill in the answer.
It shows 6:02
